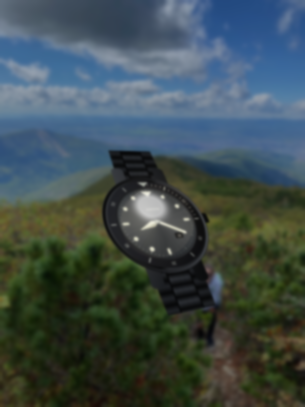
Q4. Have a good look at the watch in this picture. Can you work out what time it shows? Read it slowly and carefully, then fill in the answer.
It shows 8:20
